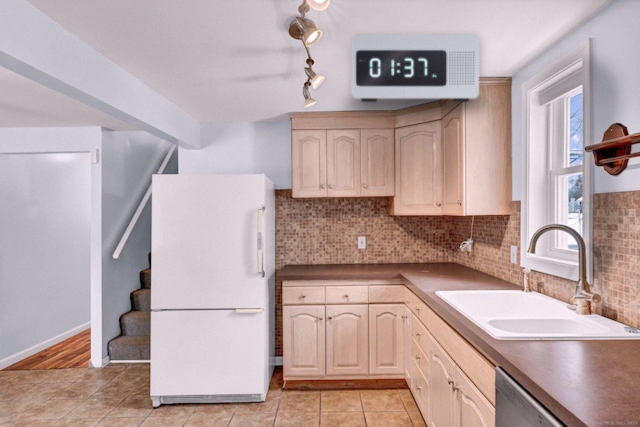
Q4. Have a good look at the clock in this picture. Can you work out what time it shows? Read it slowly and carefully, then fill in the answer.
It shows 1:37
